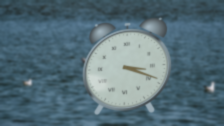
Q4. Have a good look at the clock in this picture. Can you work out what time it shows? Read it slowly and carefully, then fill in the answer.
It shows 3:19
